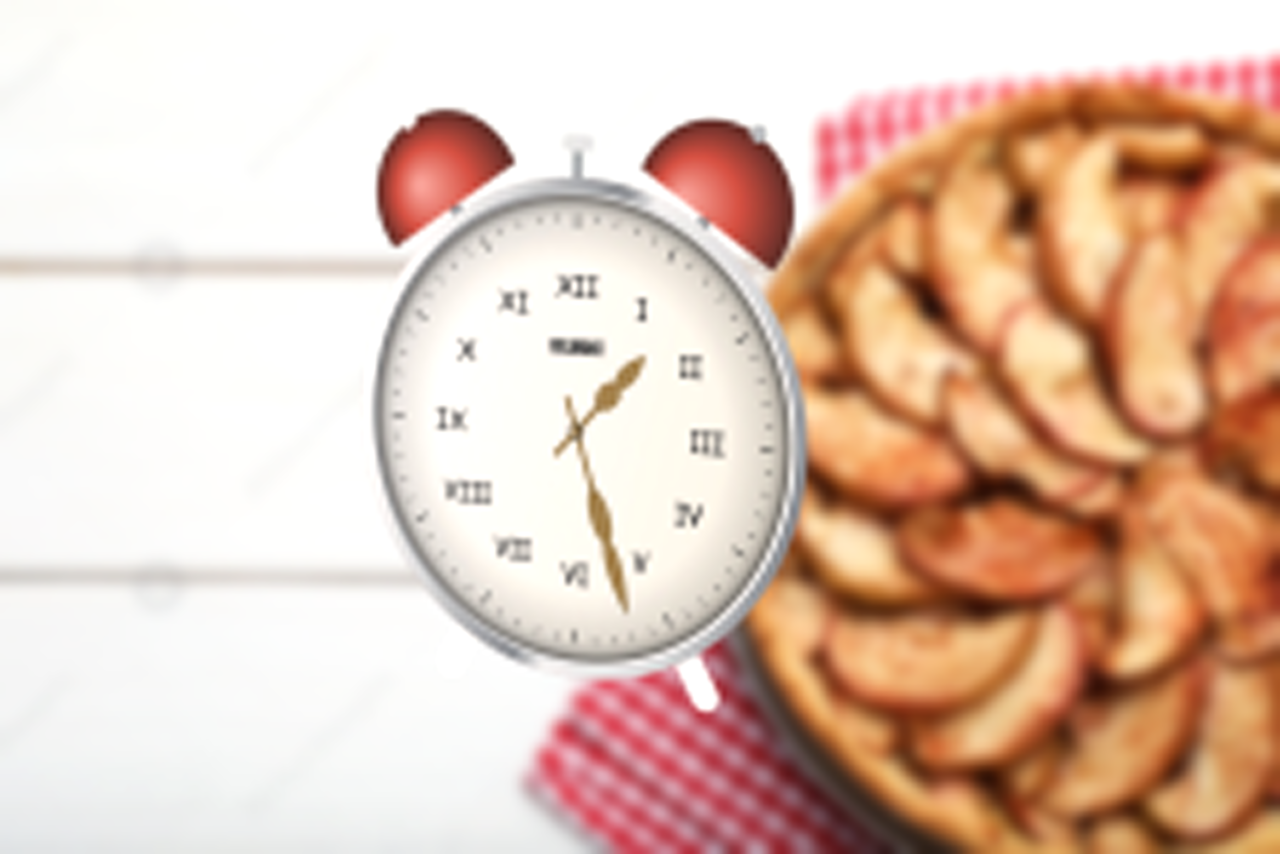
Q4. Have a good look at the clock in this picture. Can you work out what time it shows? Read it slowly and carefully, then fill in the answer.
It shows 1:27
